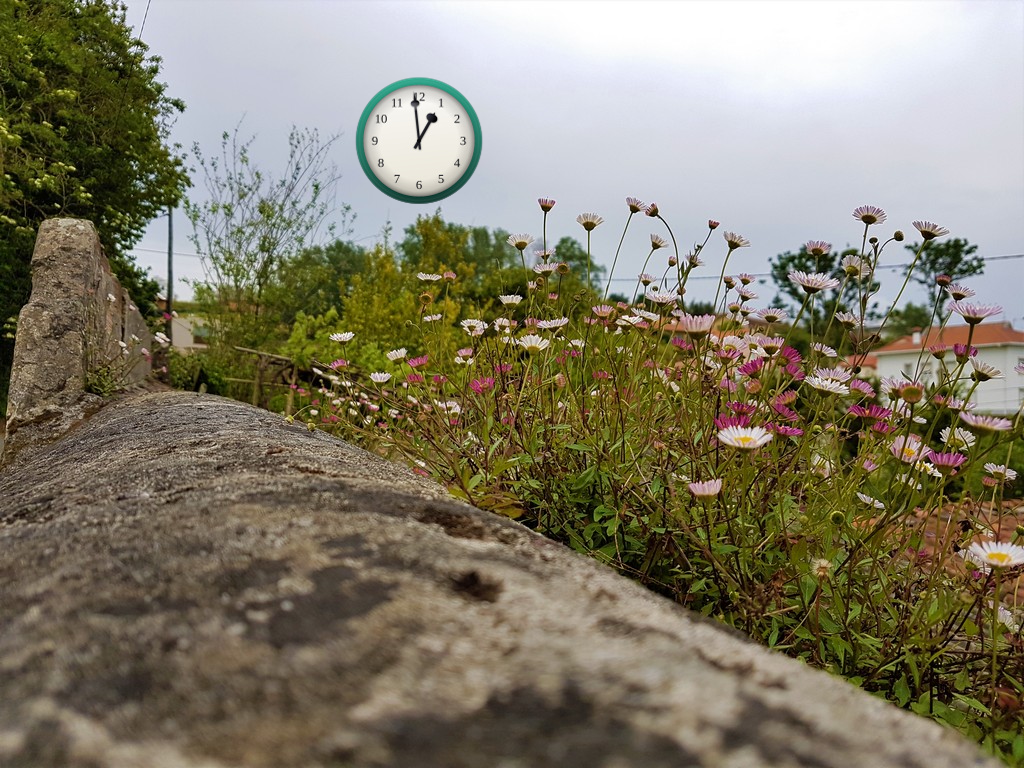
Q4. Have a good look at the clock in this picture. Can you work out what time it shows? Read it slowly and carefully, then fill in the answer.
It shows 12:59
